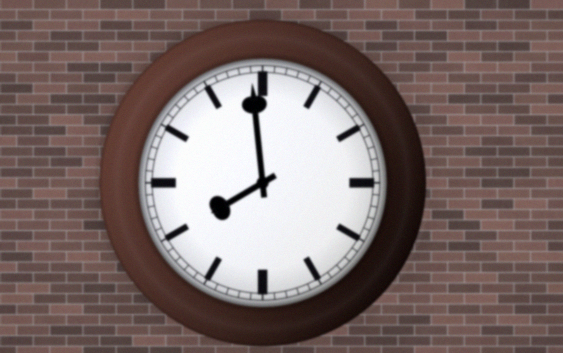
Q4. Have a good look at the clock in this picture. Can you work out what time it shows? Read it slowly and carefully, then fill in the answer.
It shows 7:59
